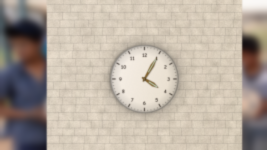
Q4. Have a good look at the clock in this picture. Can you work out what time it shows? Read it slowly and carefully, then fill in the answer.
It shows 4:05
